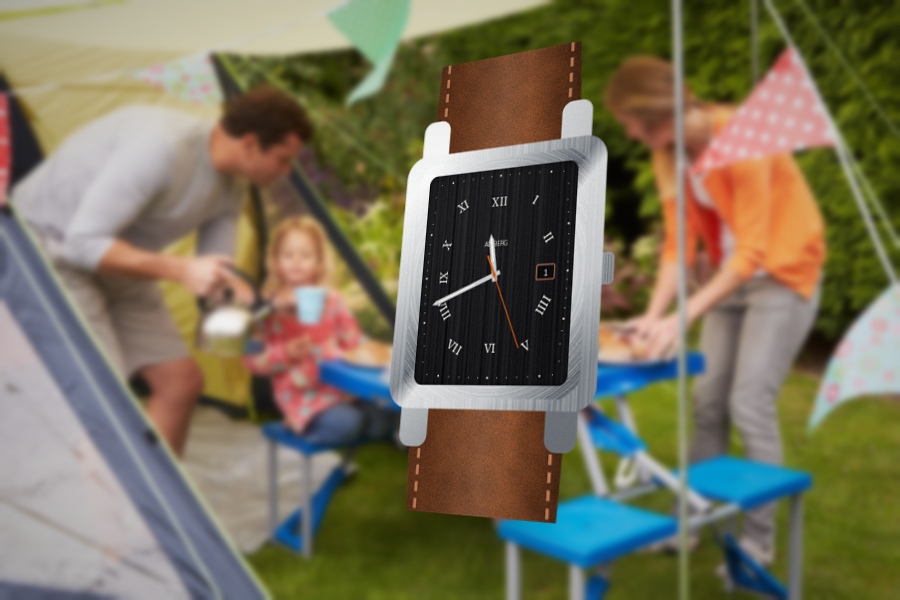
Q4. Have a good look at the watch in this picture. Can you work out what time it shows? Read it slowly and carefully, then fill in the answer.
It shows 11:41:26
